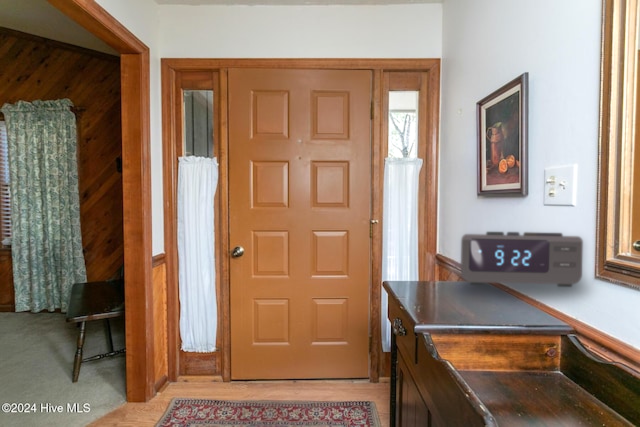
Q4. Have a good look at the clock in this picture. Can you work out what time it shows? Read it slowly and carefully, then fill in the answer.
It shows 9:22
